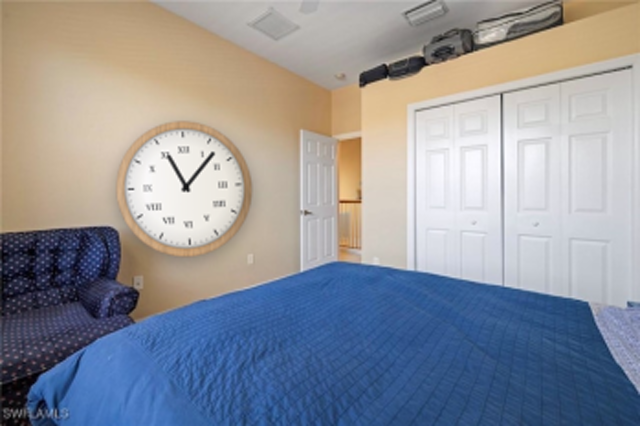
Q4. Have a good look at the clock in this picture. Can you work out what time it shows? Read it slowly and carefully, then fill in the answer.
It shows 11:07
